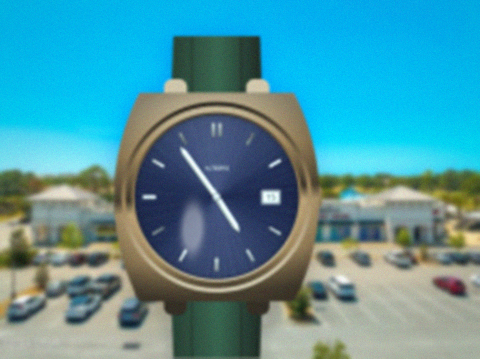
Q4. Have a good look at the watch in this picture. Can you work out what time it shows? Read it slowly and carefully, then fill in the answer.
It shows 4:54
